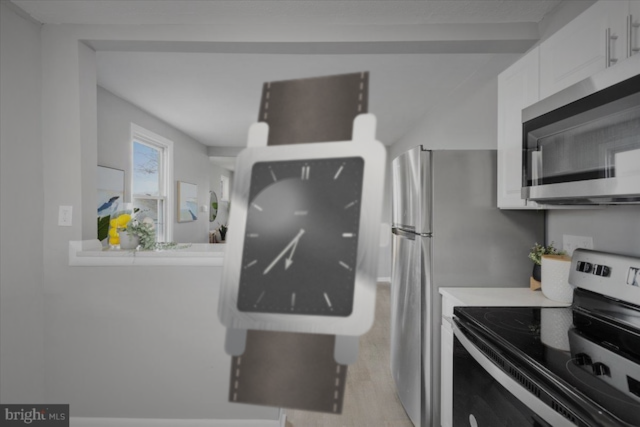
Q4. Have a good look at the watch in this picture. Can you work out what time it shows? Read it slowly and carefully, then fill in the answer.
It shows 6:37
